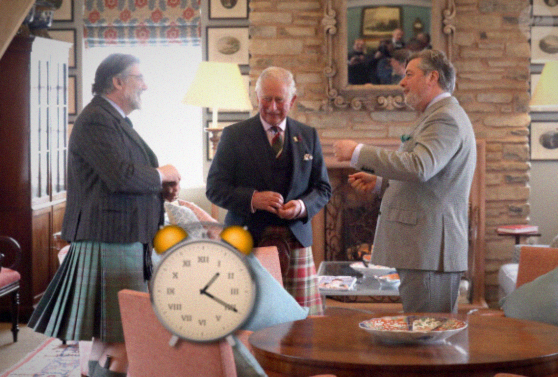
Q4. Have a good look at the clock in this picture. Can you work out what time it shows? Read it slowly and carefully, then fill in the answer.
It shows 1:20
